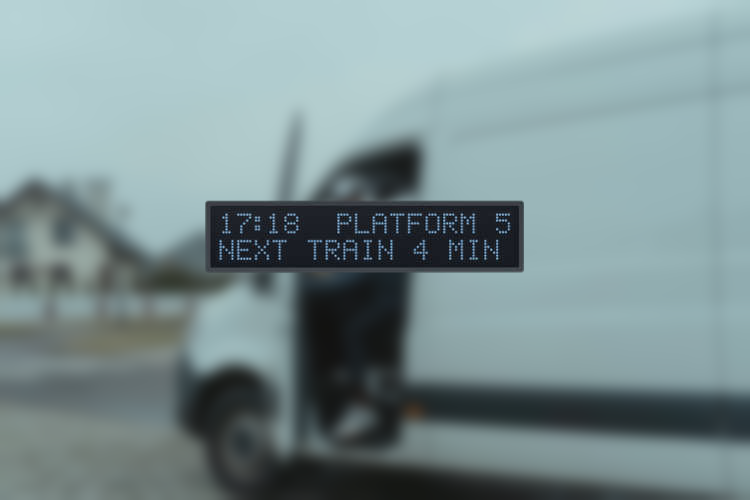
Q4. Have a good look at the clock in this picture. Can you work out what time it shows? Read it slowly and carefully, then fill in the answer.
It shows 17:18
